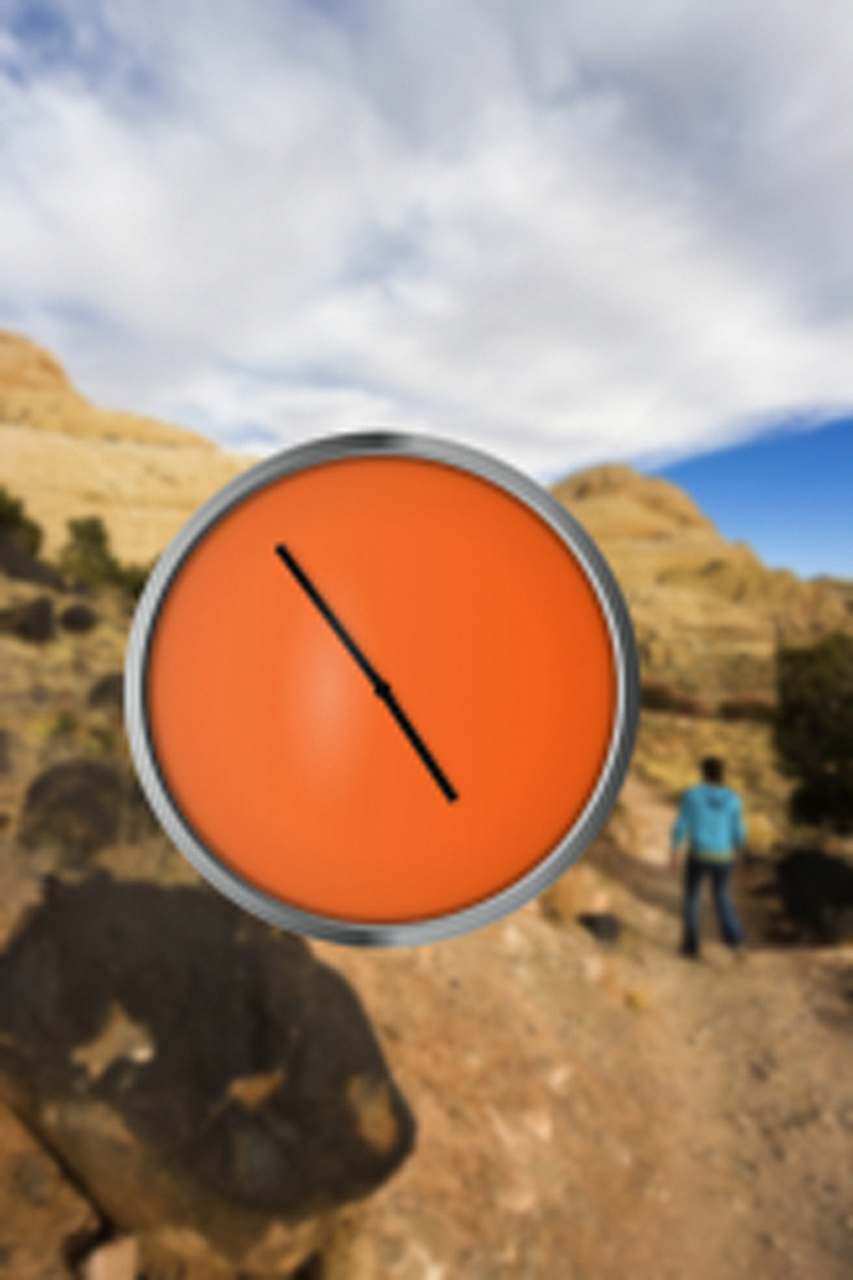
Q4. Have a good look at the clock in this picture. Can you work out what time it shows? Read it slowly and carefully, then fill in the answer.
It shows 4:54
